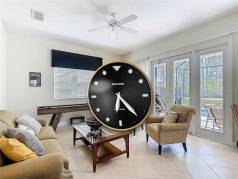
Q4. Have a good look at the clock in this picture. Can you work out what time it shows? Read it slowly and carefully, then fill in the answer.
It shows 6:23
